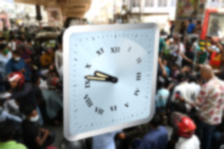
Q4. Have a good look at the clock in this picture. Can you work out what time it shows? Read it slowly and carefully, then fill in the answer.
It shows 9:47
